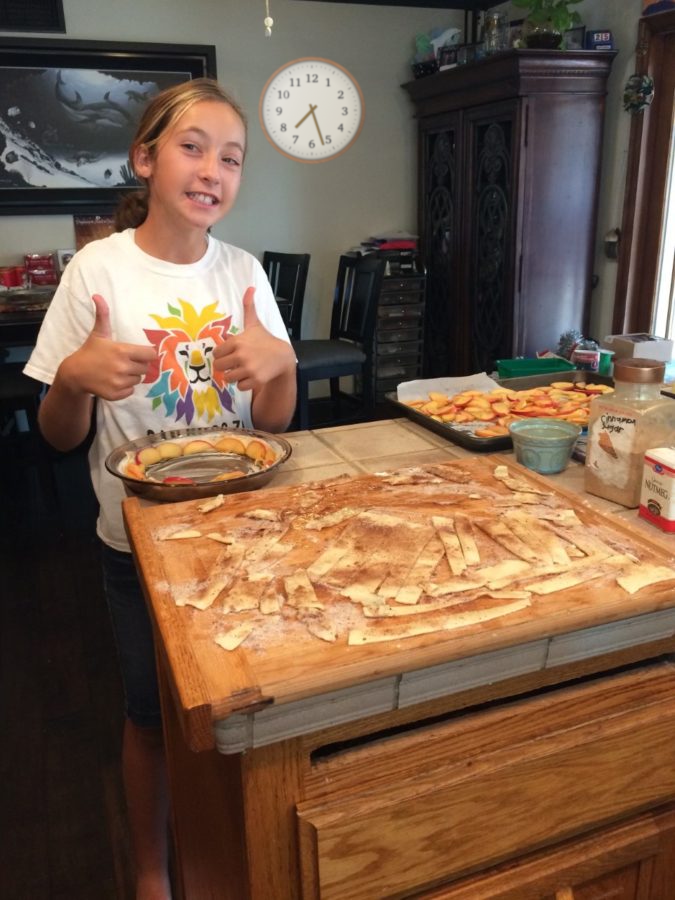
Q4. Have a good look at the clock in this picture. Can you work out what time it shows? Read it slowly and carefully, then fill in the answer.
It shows 7:27
